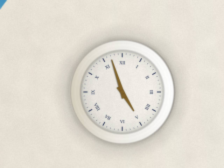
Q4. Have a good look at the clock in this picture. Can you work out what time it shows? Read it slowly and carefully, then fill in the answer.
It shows 4:57
